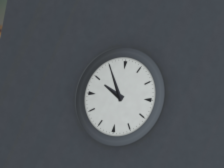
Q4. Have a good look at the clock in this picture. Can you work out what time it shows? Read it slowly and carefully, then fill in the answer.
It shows 9:55
